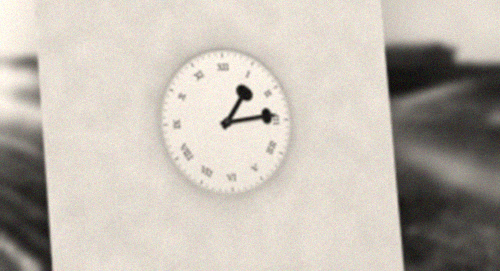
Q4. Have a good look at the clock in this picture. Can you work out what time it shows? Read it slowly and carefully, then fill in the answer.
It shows 1:14
